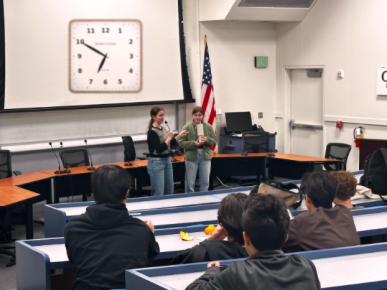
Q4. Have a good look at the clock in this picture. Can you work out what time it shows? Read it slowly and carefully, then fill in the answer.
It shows 6:50
